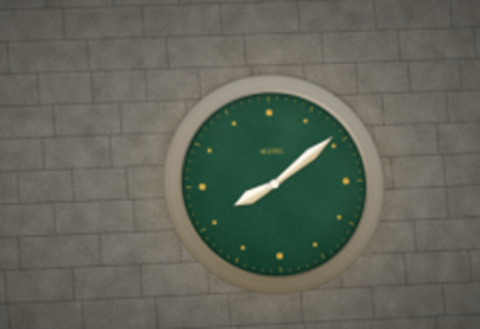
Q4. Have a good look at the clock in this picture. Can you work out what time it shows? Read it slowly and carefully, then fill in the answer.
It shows 8:09
